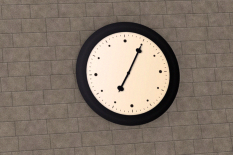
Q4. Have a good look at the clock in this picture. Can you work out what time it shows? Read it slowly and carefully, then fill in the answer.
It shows 7:05
